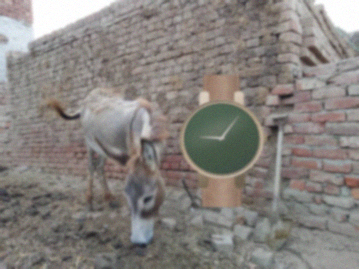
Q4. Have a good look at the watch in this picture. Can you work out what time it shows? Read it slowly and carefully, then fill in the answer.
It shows 9:06
